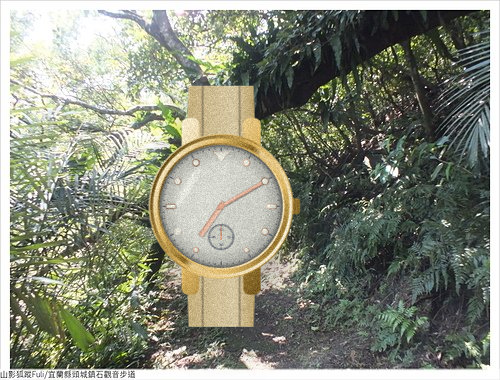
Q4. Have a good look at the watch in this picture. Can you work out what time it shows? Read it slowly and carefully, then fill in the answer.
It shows 7:10
